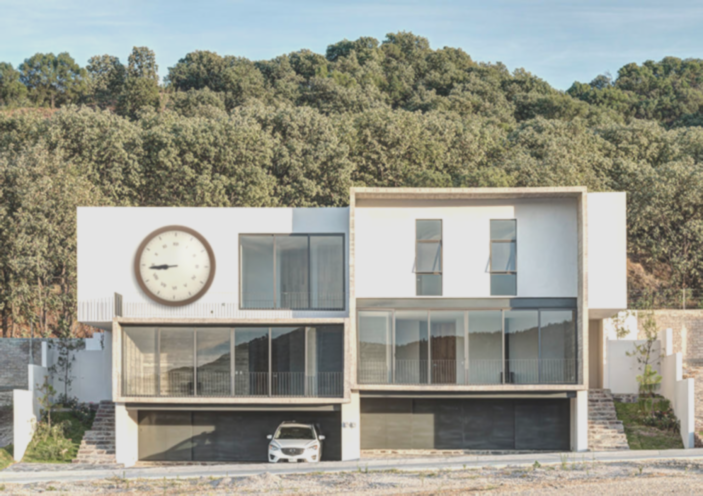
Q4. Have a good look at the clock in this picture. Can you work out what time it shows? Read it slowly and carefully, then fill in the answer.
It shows 8:44
